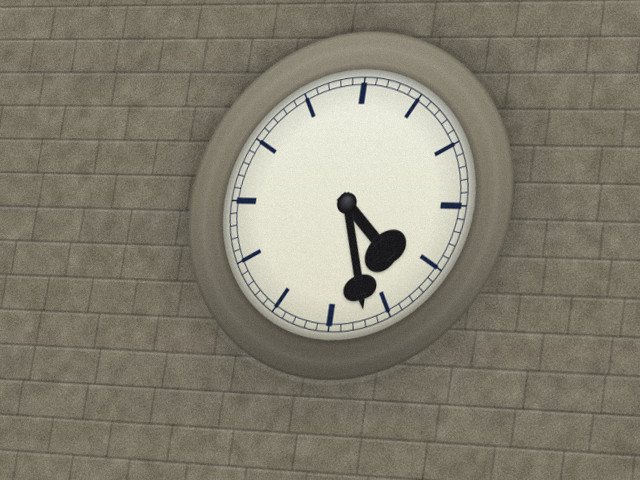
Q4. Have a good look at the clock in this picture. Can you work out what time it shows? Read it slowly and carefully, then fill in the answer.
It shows 4:27
